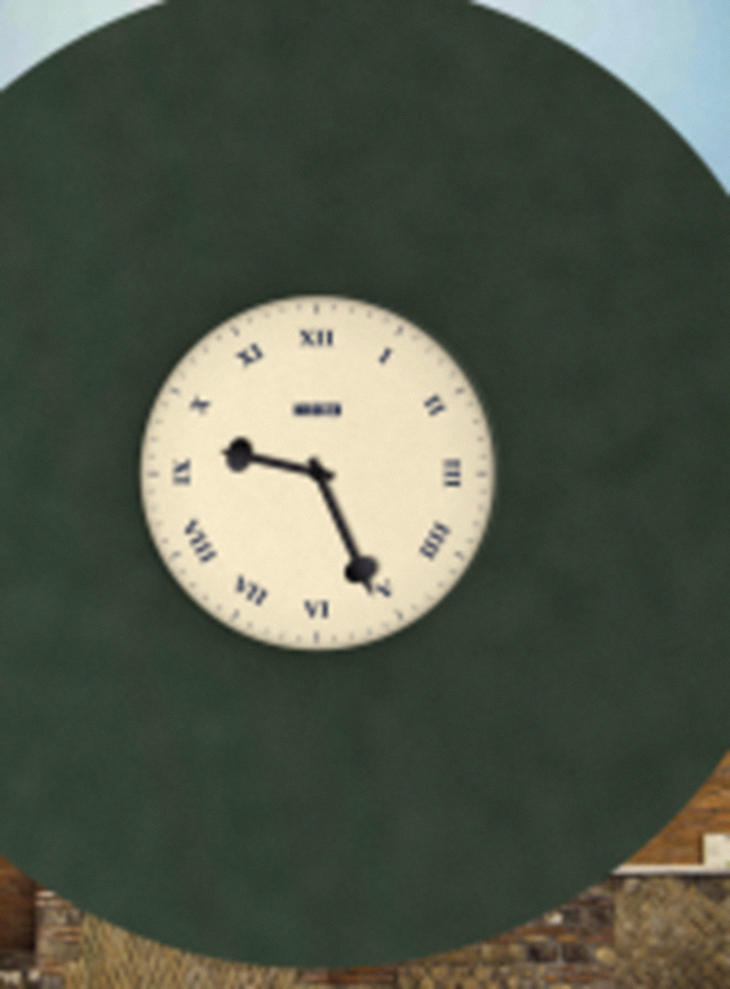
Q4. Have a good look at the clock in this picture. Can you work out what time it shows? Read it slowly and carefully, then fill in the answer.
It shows 9:26
